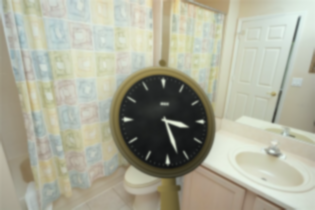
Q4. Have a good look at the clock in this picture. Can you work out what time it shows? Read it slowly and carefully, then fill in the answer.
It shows 3:27
